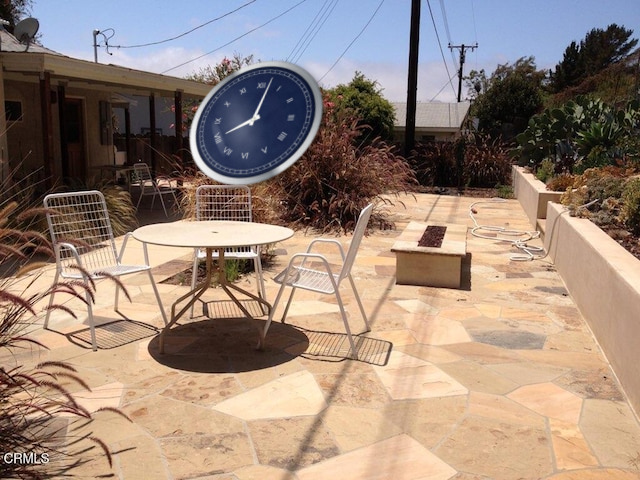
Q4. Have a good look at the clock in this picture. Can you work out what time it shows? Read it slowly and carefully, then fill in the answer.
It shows 8:02
